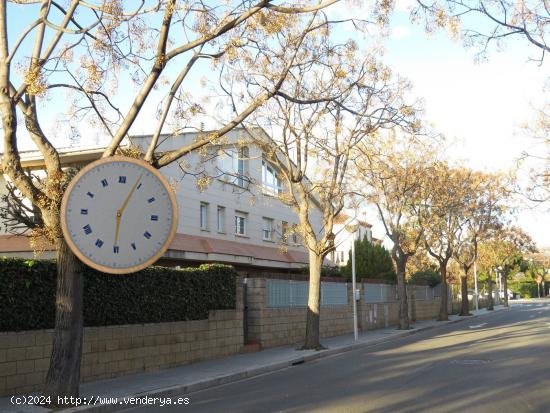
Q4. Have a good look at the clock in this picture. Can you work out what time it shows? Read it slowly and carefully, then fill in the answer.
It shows 6:04
